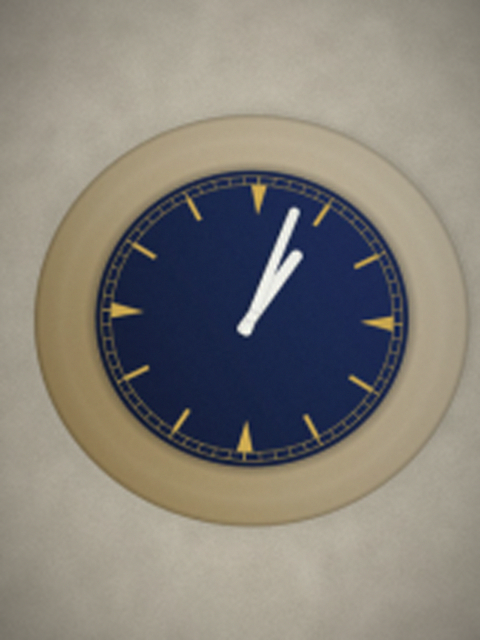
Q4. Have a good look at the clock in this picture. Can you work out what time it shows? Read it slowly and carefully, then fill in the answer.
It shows 1:03
